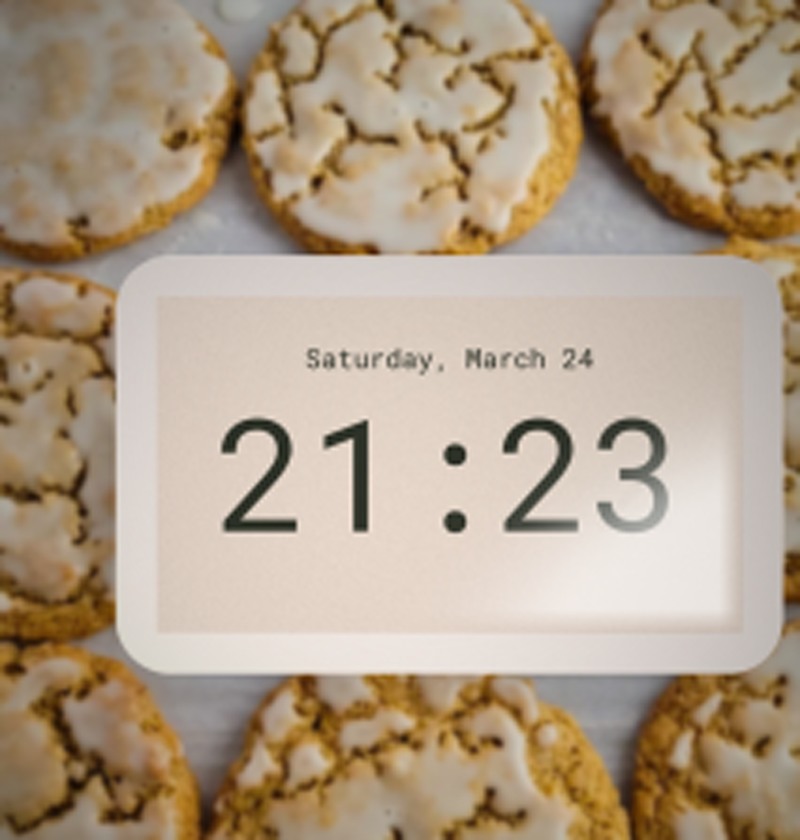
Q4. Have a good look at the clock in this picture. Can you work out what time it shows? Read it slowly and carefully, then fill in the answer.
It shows 21:23
